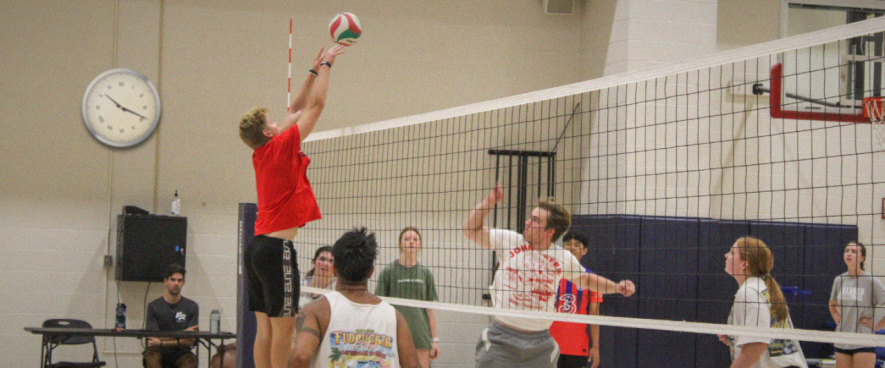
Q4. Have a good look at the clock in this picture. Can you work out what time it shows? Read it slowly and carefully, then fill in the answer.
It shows 10:19
